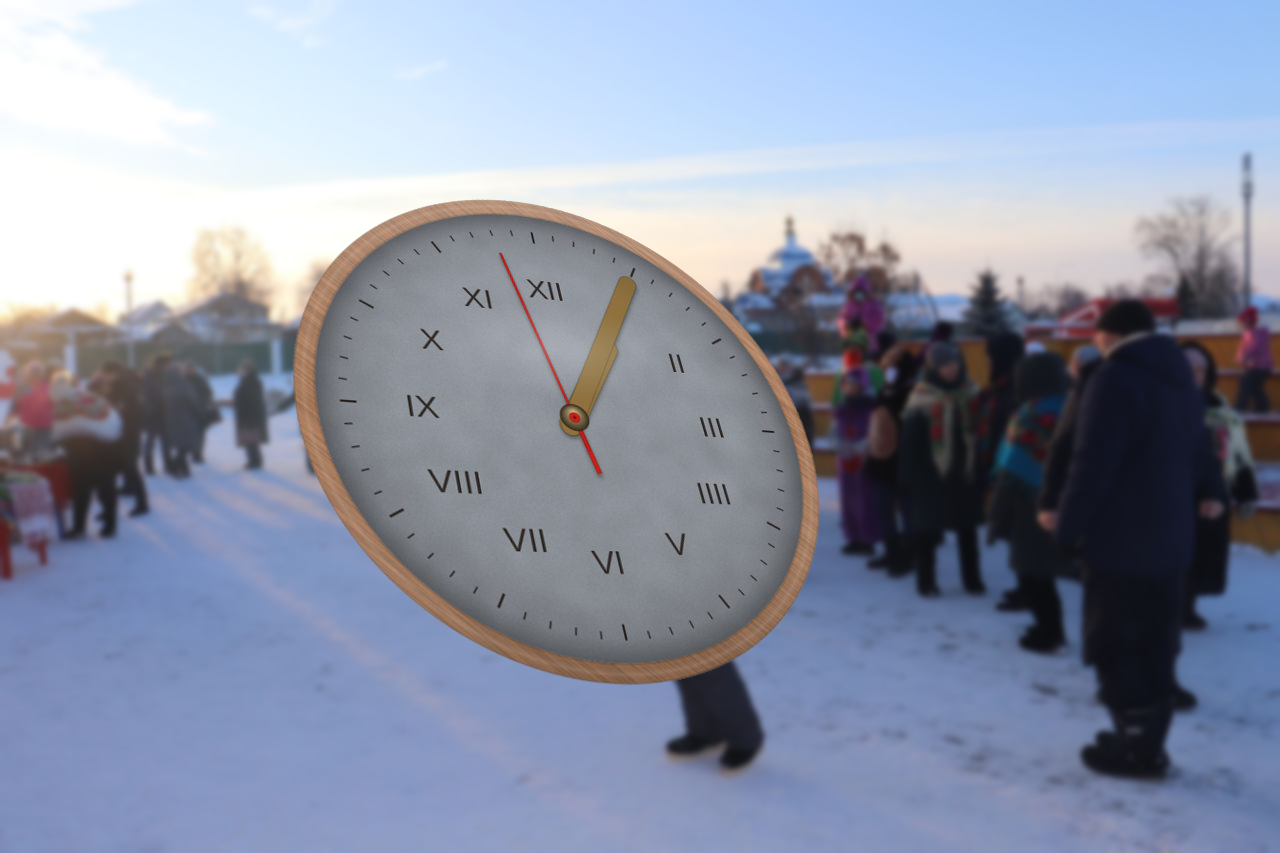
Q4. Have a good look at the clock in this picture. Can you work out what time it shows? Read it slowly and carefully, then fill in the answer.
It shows 1:04:58
